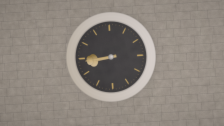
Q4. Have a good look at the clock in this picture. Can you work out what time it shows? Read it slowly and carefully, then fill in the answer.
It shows 8:44
